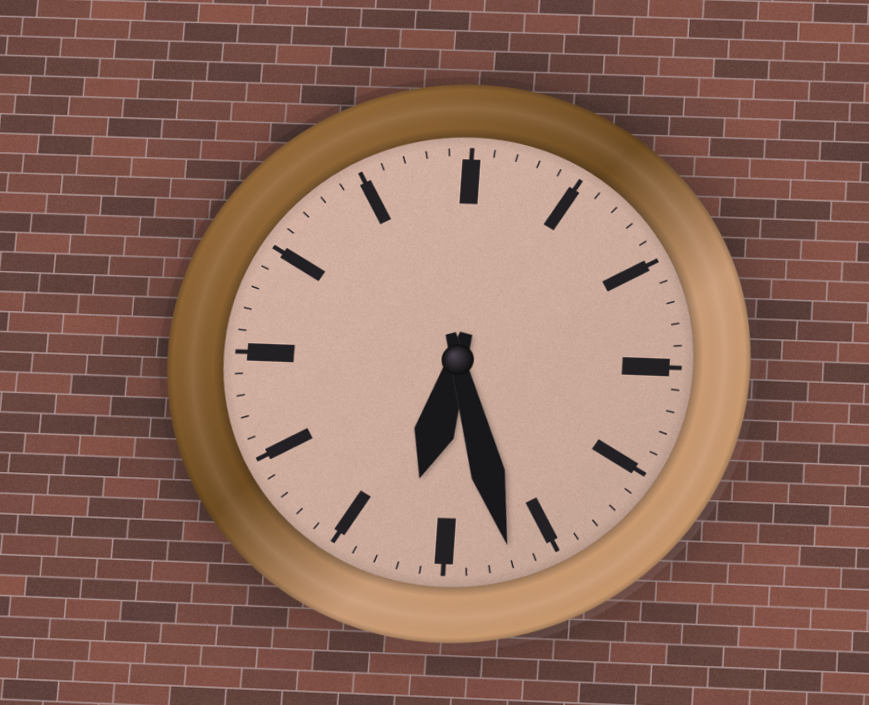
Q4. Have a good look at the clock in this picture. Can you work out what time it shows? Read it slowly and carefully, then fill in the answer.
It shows 6:27
